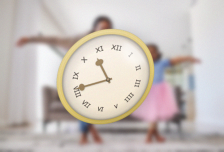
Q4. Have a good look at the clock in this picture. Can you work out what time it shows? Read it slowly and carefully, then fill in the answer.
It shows 10:41
